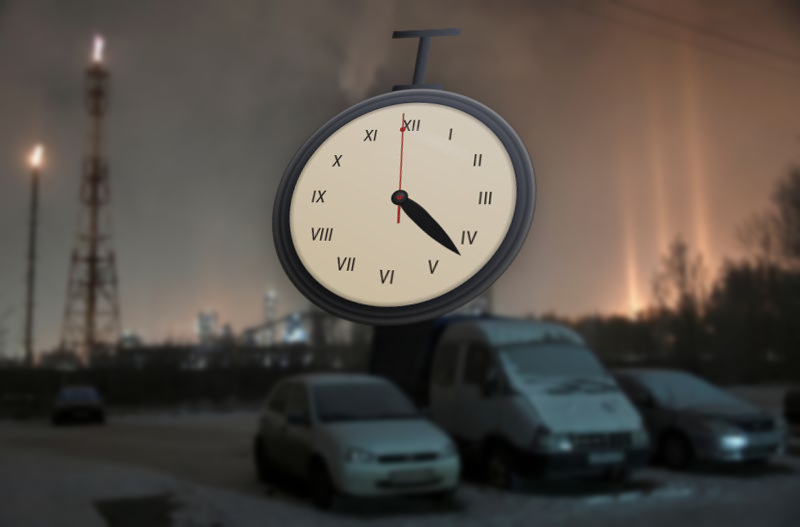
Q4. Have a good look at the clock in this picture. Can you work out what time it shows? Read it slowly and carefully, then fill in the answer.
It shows 4:21:59
